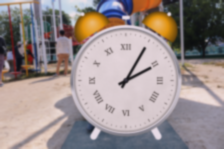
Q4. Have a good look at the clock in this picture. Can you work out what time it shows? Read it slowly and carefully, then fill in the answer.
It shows 2:05
